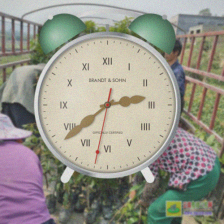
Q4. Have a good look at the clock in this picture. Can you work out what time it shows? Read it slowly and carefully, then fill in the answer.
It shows 2:38:32
